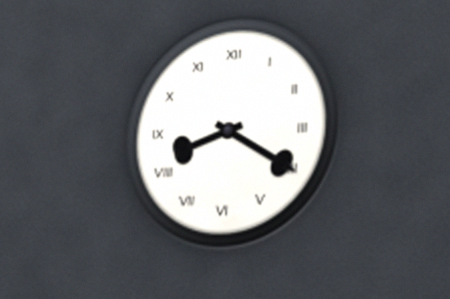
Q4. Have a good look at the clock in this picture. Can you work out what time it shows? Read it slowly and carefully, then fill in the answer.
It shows 8:20
